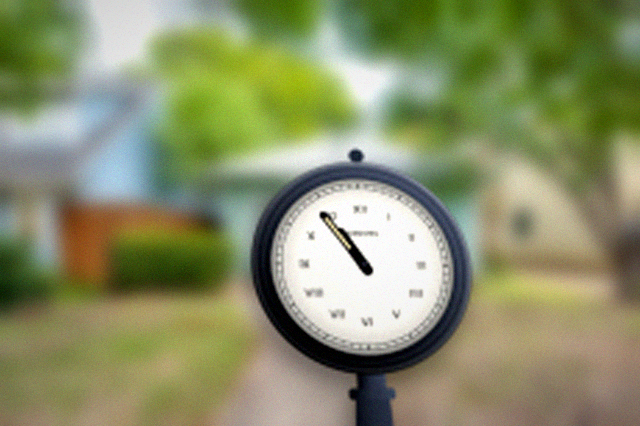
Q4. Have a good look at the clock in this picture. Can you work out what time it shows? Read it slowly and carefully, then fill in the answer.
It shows 10:54
